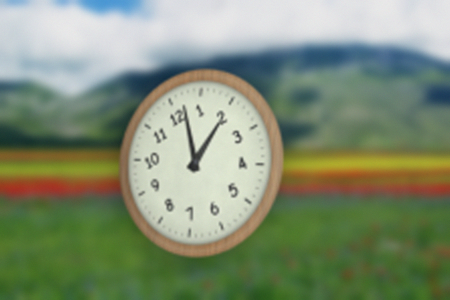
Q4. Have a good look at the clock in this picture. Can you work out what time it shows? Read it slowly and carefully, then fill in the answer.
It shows 2:02
